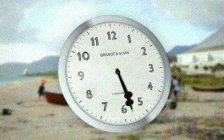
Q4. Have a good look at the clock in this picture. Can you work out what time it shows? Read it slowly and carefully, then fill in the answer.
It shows 5:28
